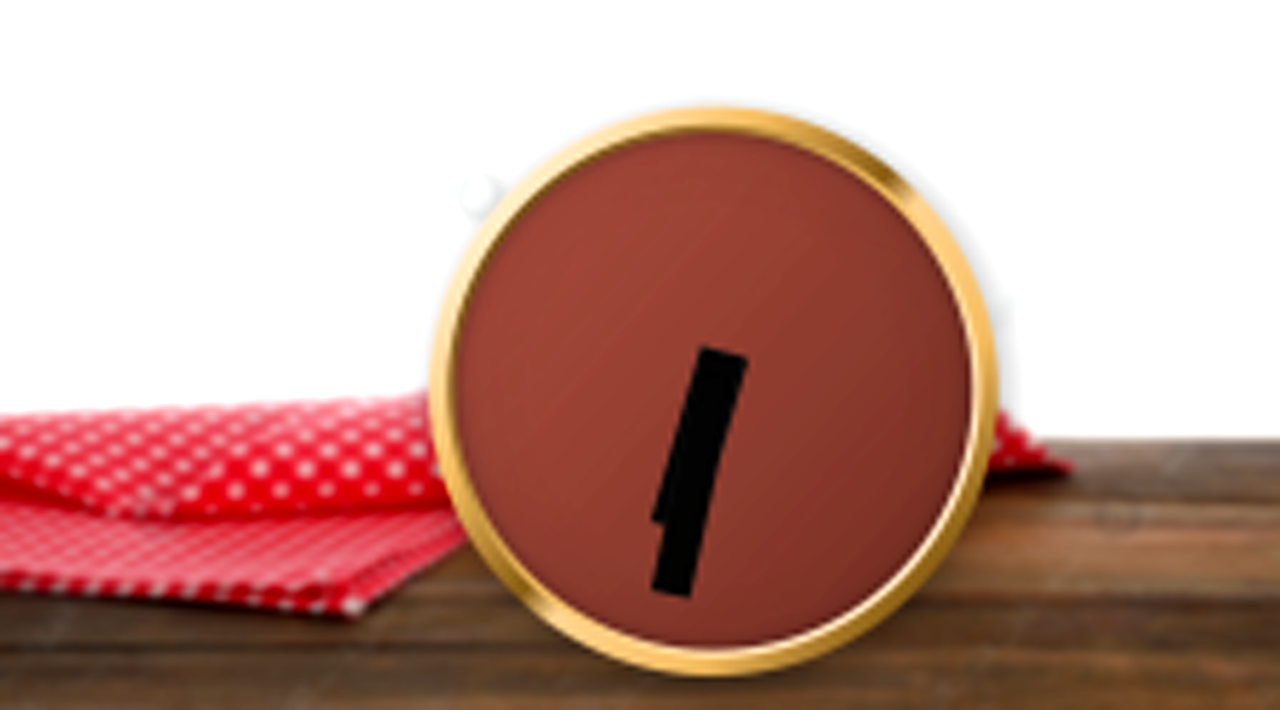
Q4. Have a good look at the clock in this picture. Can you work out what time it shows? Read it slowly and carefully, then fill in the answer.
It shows 6:32
